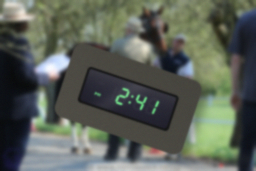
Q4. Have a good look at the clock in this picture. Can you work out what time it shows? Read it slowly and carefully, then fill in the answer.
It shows 2:41
